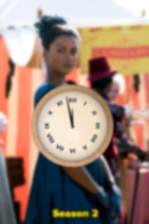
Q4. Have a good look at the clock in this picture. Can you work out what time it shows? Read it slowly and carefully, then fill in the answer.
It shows 11:58
